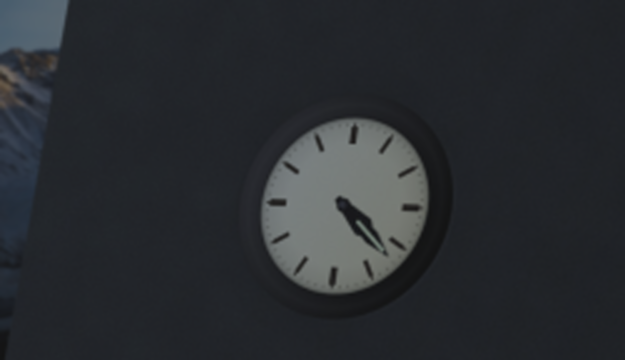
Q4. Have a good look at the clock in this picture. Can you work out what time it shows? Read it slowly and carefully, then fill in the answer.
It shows 4:22
